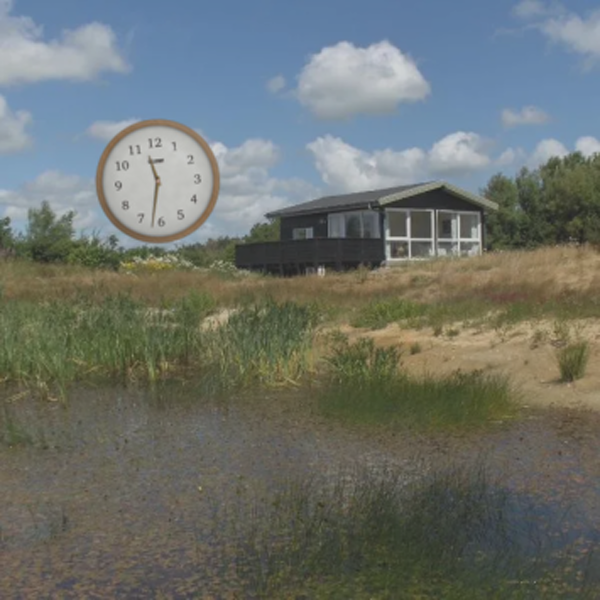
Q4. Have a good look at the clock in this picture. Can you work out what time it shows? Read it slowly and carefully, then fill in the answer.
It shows 11:32
